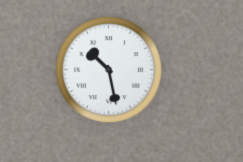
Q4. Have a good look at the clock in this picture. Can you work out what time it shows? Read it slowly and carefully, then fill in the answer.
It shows 10:28
